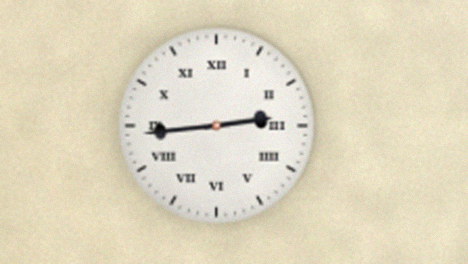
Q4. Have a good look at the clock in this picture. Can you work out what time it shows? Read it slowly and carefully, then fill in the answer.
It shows 2:44
